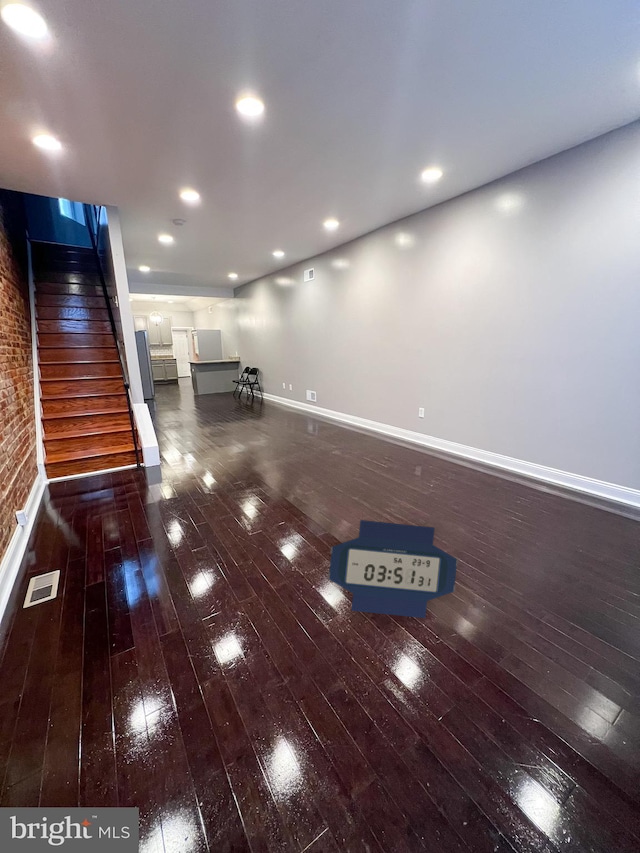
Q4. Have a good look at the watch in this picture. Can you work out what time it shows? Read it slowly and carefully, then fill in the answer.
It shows 3:51:31
